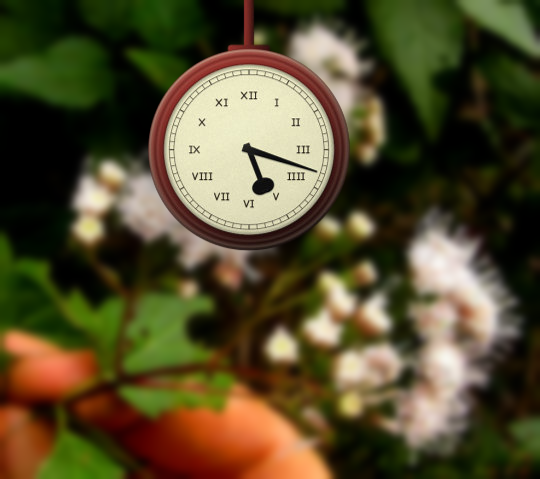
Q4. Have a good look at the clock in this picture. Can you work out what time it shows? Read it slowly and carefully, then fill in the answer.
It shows 5:18
